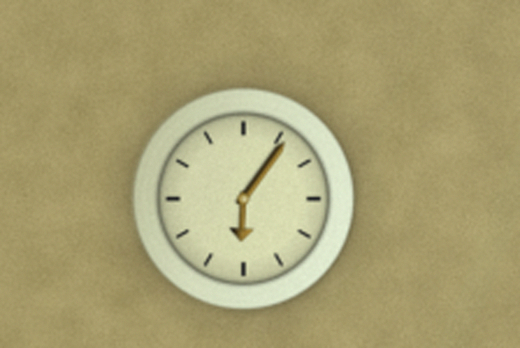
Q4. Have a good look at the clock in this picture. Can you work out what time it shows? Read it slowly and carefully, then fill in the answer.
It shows 6:06
